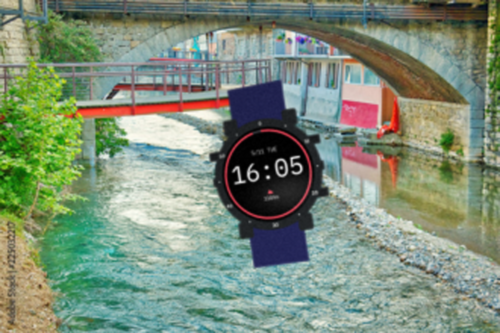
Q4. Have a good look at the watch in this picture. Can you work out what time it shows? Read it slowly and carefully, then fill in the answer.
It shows 16:05
